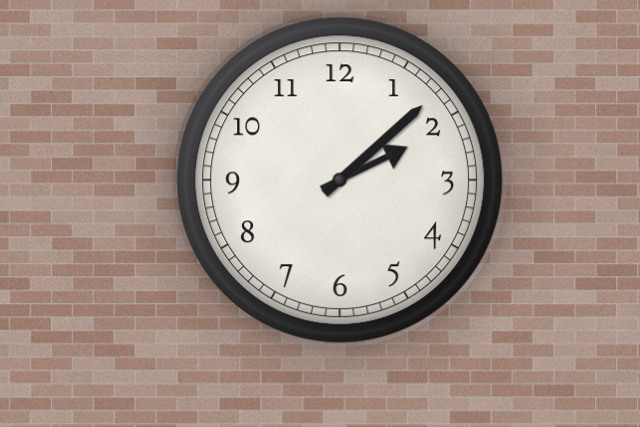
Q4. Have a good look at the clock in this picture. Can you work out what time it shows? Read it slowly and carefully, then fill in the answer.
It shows 2:08
